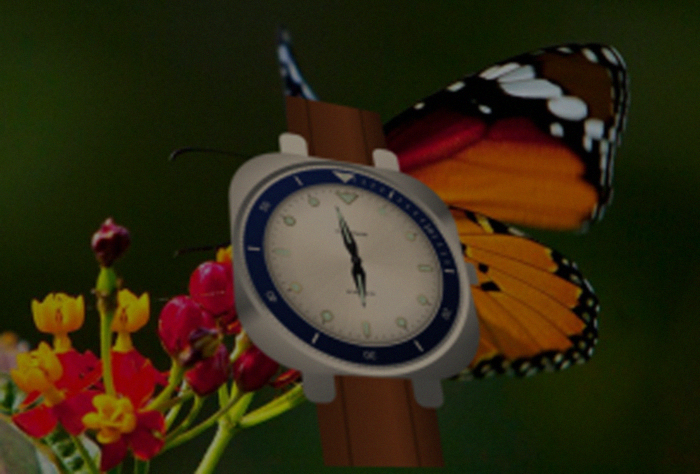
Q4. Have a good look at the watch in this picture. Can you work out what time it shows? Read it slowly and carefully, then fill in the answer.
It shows 5:58
